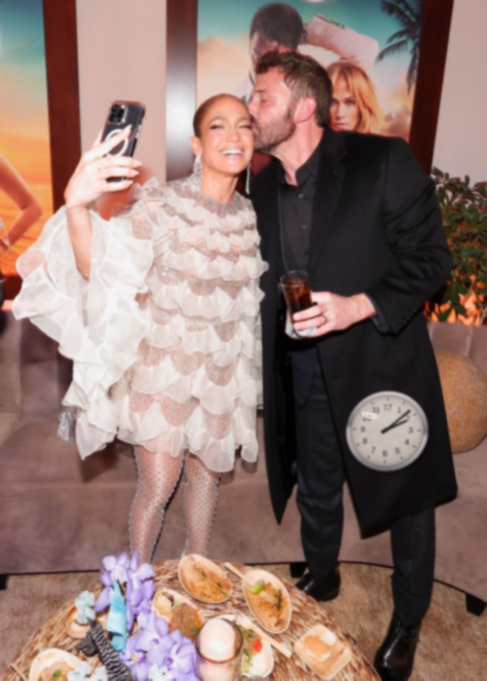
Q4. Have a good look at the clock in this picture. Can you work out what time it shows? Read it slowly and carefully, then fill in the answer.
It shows 2:08
